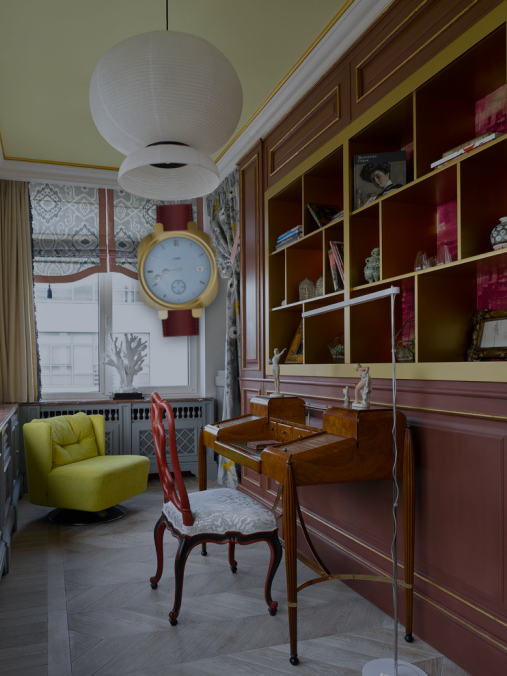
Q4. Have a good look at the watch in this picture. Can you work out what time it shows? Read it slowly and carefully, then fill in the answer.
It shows 8:42
